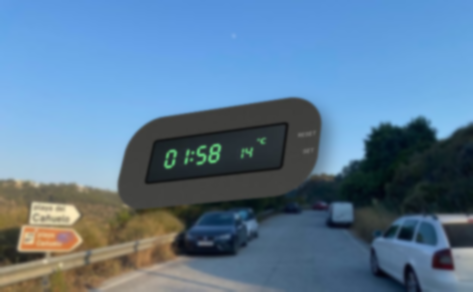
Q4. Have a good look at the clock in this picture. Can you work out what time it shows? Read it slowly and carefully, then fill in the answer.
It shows 1:58
